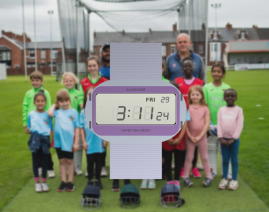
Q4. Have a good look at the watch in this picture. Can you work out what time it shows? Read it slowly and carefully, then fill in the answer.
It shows 3:11:24
